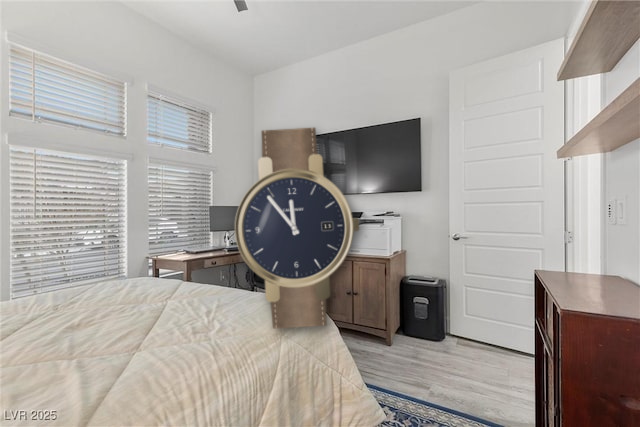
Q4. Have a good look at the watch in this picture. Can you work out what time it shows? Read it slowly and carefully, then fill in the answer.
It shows 11:54
